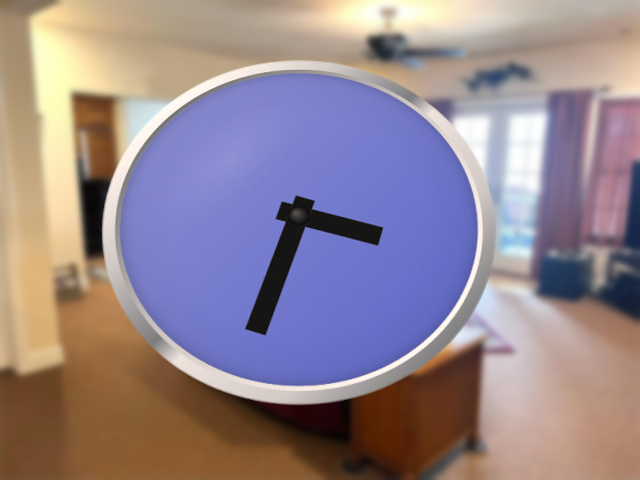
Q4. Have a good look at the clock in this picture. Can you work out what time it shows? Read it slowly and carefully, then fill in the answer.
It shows 3:33
